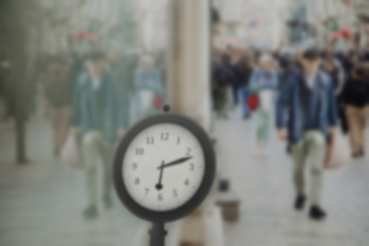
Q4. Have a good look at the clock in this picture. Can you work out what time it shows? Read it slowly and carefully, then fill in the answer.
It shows 6:12
